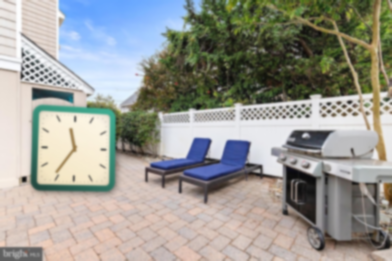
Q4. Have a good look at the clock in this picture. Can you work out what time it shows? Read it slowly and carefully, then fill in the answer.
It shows 11:36
